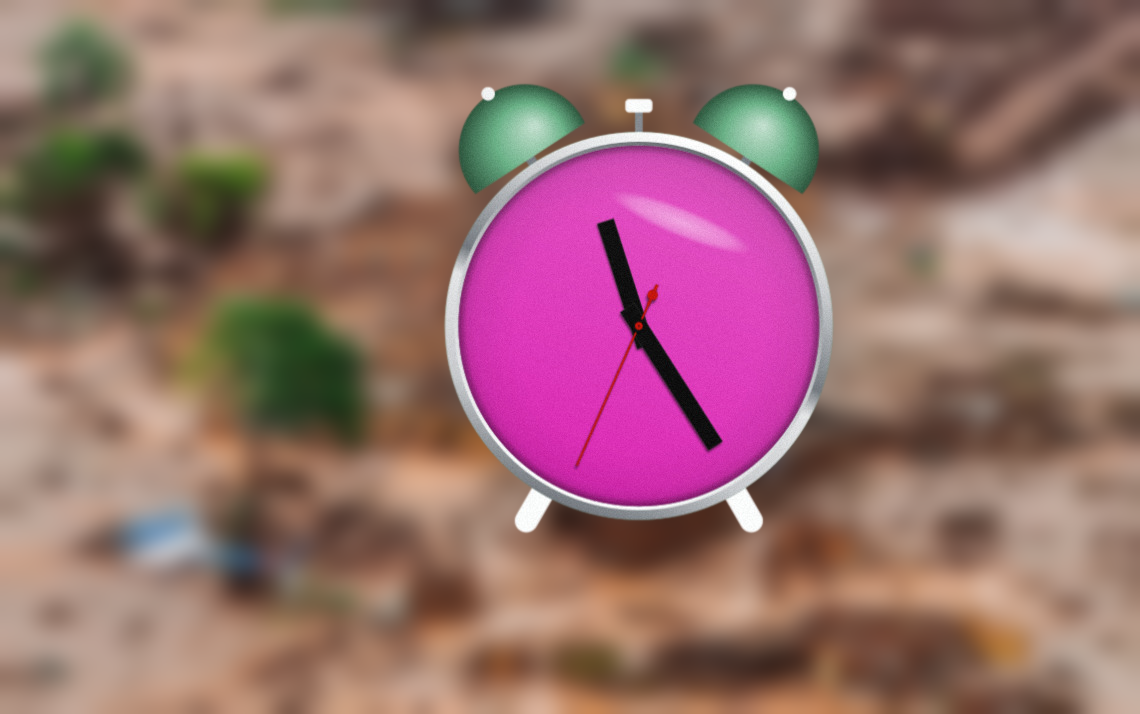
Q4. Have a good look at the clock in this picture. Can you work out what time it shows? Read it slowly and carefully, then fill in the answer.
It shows 11:24:34
